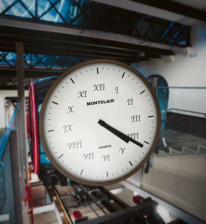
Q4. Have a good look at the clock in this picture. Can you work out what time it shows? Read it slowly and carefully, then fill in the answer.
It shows 4:21
